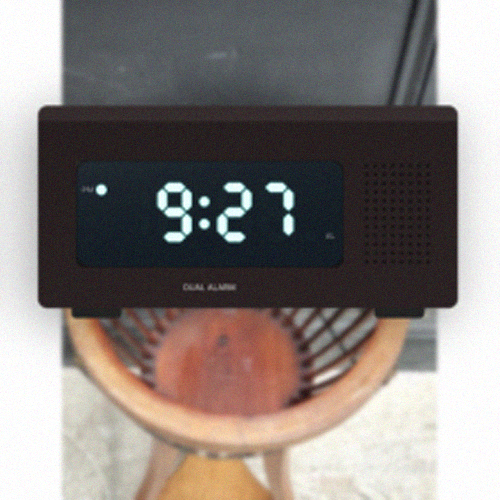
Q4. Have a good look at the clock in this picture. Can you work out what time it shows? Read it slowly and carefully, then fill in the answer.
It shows 9:27
